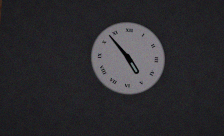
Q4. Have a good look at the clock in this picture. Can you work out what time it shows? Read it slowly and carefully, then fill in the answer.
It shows 4:53
